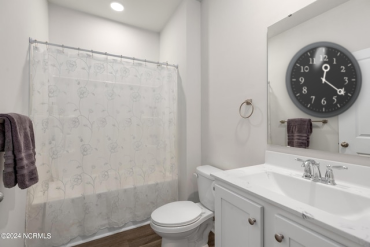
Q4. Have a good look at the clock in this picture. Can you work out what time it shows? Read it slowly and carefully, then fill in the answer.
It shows 12:21
